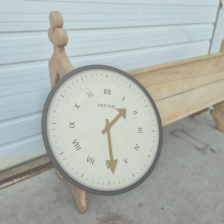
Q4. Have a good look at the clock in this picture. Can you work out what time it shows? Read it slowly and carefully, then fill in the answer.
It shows 1:29
